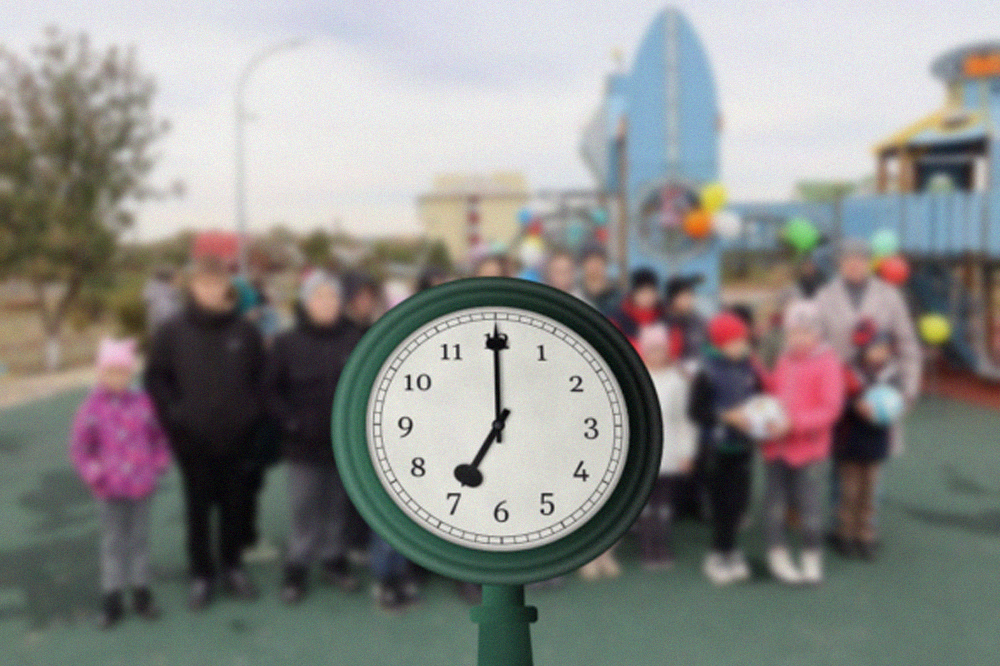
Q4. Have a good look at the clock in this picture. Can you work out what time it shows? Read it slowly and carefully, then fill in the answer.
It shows 7:00
